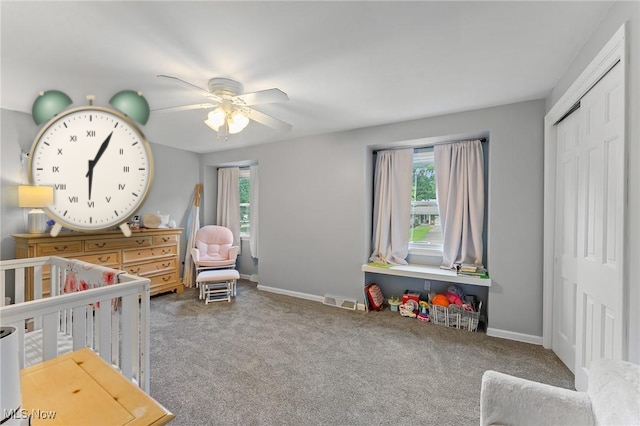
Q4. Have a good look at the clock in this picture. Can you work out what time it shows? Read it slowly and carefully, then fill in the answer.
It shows 6:05
